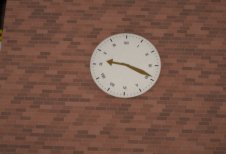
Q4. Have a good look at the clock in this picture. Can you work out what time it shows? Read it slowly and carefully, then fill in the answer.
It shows 9:19
